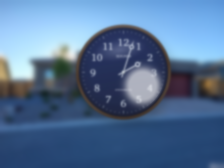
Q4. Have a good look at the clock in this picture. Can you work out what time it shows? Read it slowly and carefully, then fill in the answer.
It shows 2:03
